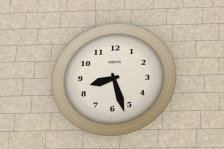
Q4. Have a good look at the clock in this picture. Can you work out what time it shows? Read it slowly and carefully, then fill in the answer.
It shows 8:27
